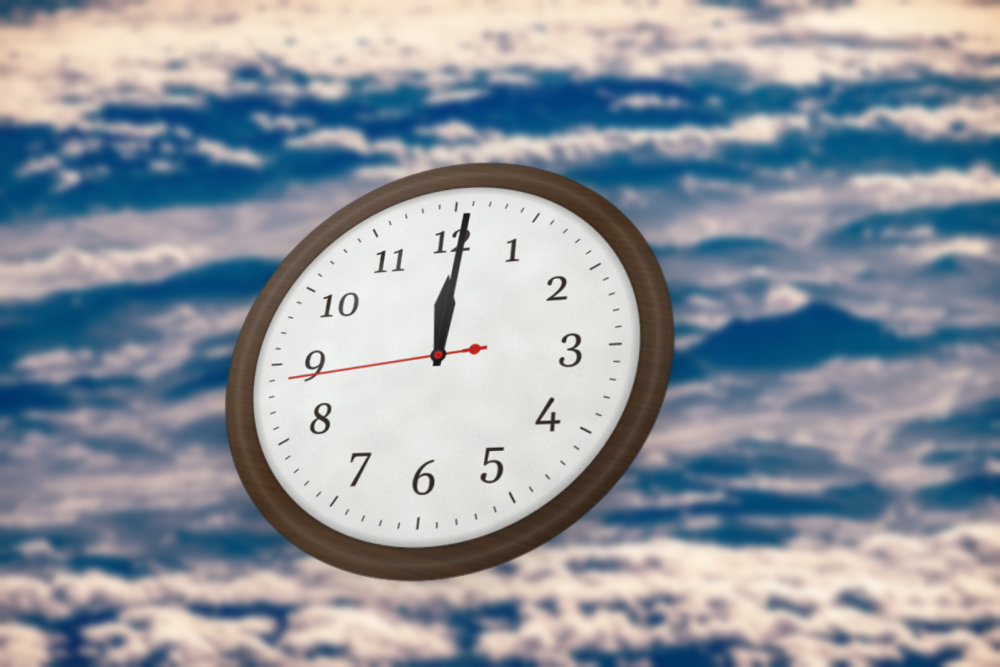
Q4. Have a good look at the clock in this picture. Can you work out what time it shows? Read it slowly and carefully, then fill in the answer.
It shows 12:00:44
